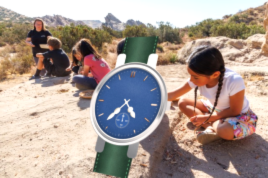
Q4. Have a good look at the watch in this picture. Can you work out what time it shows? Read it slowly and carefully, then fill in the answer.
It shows 4:37
